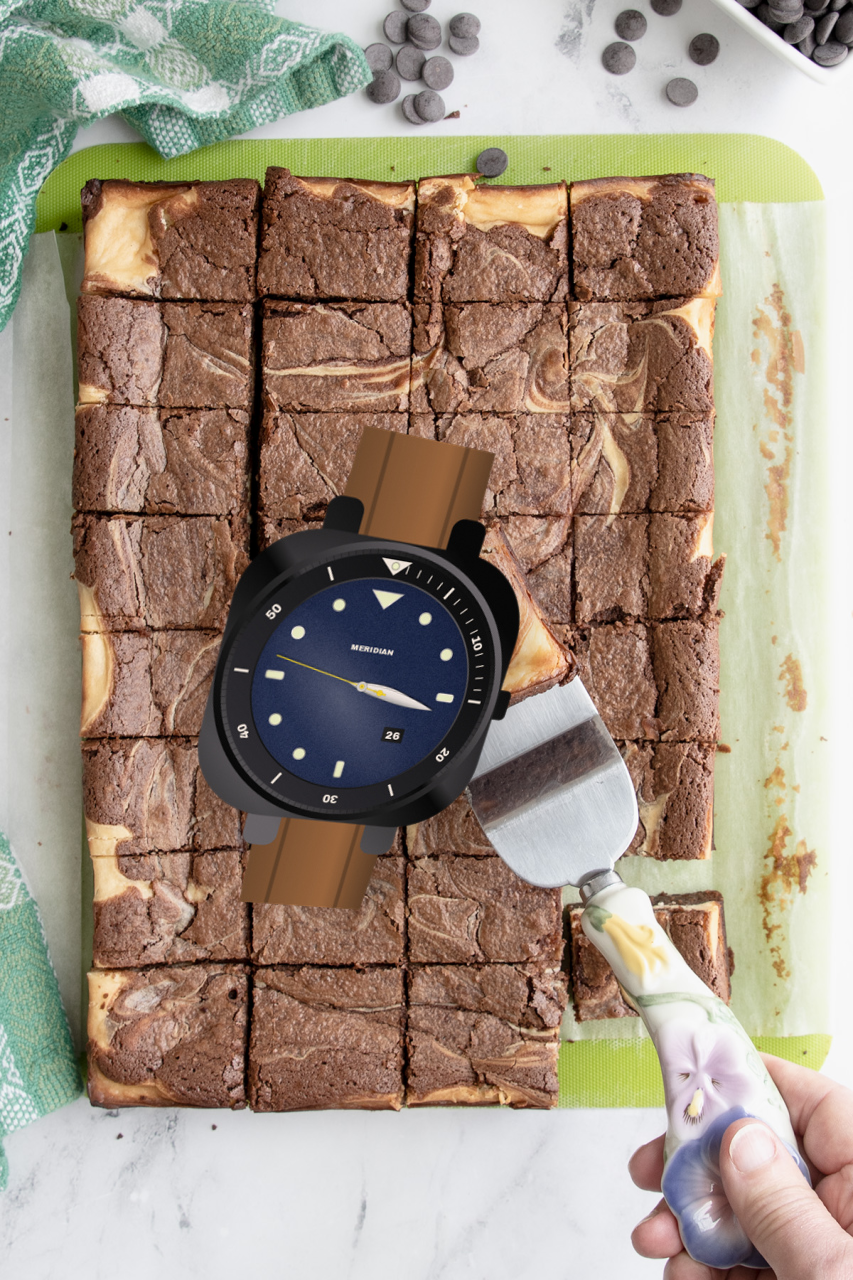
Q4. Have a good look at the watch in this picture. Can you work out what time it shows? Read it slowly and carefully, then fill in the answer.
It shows 3:16:47
